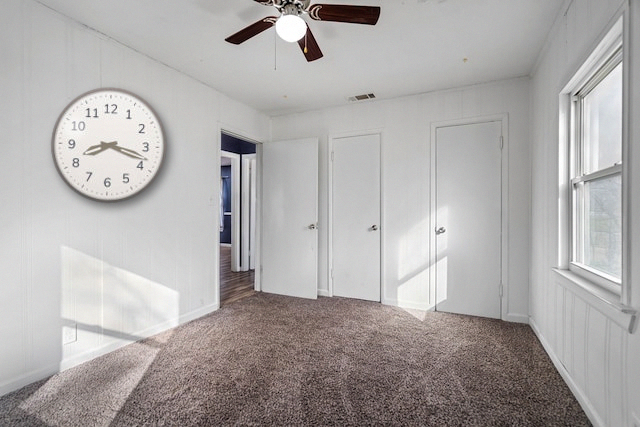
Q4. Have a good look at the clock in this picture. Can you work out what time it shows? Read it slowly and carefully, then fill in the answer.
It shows 8:18
